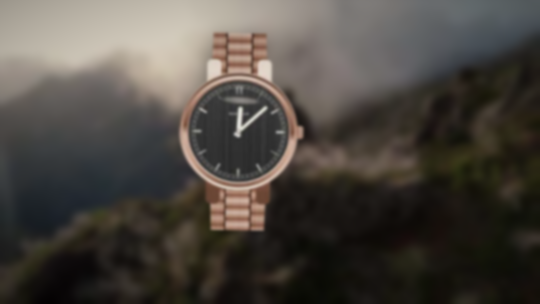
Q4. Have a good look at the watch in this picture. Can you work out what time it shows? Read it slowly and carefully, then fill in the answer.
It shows 12:08
